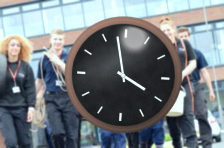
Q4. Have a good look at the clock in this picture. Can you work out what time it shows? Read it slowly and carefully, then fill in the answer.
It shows 3:58
